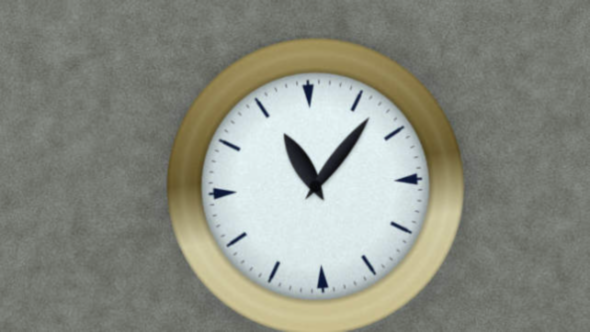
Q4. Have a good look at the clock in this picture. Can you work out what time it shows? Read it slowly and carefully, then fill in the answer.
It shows 11:07
